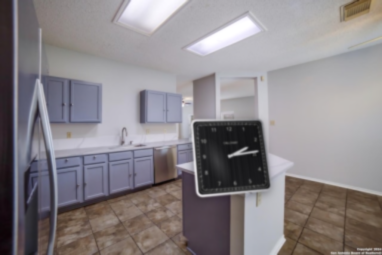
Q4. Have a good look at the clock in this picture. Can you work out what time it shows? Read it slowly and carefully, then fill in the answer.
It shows 2:14
